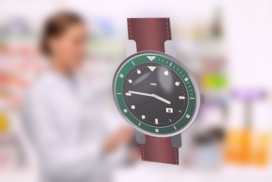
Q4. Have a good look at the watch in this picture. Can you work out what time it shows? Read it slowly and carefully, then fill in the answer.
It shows 3:46
